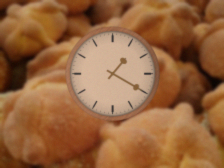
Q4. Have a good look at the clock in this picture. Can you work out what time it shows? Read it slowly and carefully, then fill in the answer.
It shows 1:20
